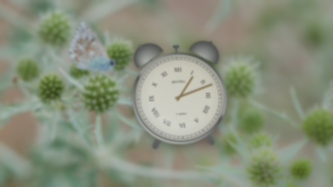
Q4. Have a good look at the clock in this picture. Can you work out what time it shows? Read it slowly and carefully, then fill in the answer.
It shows 1:12
